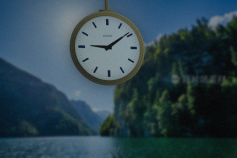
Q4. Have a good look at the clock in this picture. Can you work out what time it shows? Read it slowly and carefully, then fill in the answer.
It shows 9:09
